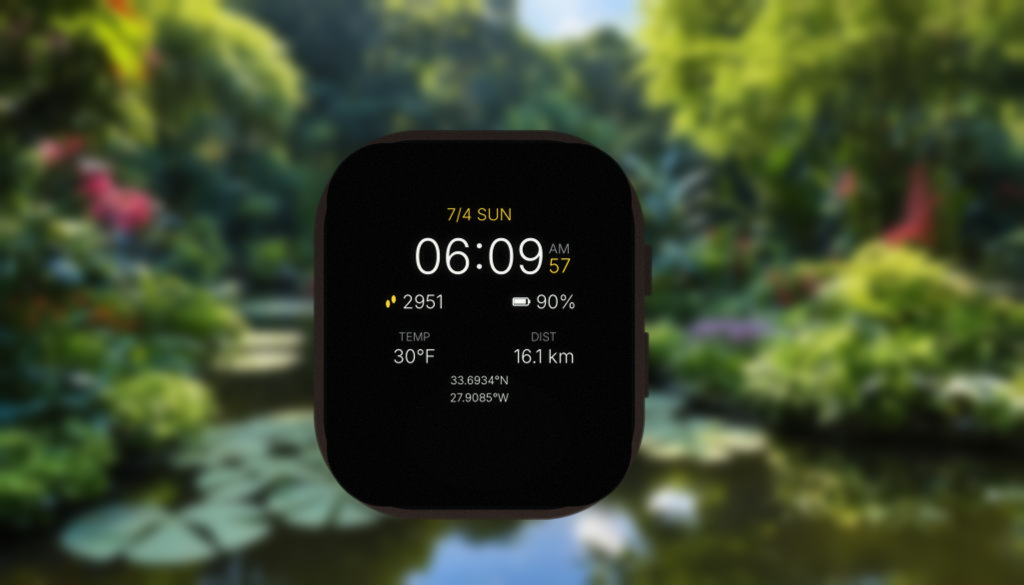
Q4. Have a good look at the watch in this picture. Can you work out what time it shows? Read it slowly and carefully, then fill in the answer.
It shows 6:09:57
